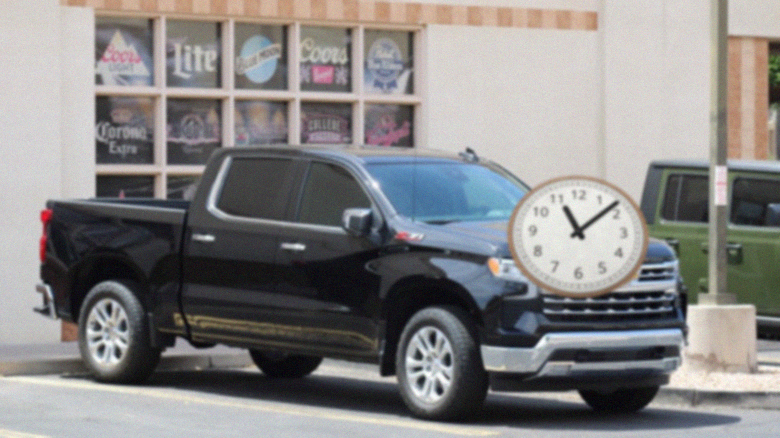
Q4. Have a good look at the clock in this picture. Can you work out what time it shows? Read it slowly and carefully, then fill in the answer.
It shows 11:08
